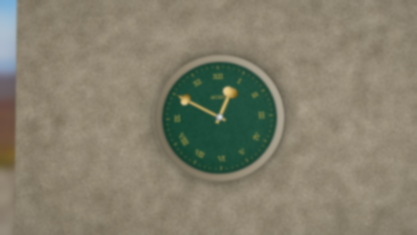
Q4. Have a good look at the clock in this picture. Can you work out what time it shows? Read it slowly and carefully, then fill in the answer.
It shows 12:50
